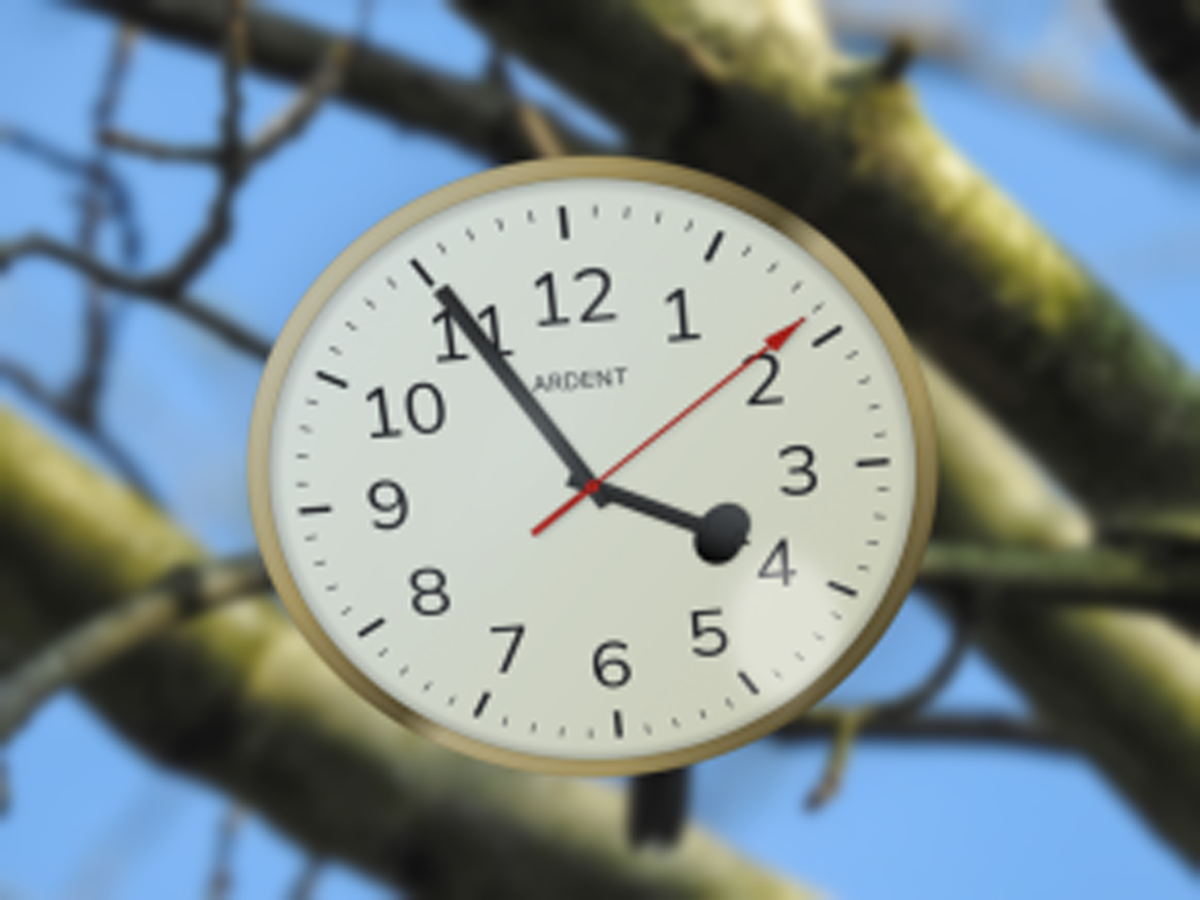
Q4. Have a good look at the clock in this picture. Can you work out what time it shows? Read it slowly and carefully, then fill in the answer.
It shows 3:55:09
